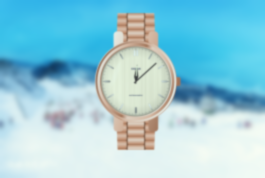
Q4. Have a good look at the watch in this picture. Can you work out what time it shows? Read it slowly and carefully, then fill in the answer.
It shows 12:08
